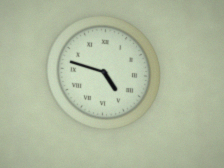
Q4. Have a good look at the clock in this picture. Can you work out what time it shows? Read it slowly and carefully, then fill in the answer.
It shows 4:47
